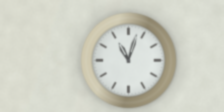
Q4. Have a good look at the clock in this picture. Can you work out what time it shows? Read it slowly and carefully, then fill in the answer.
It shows 11:03
